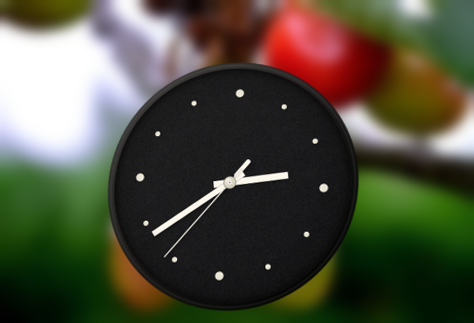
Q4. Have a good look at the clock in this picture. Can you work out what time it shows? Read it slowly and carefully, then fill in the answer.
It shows 2:38:36
